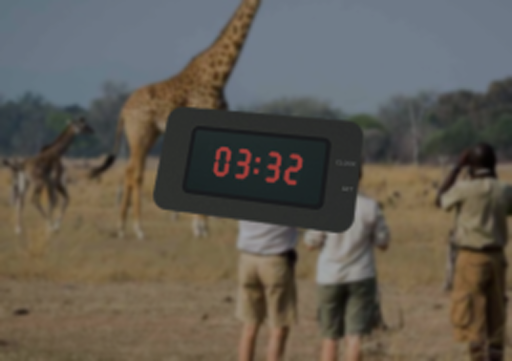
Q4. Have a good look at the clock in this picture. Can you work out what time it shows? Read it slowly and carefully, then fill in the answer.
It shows 3:32
